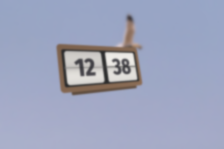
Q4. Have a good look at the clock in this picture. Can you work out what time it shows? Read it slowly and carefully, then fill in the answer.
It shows 12:38
